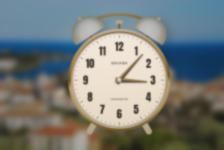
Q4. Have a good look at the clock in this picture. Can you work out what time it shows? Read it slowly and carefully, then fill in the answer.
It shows 3:07
